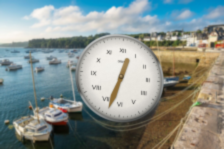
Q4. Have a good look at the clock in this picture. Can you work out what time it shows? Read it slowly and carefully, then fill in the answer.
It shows 12:33
